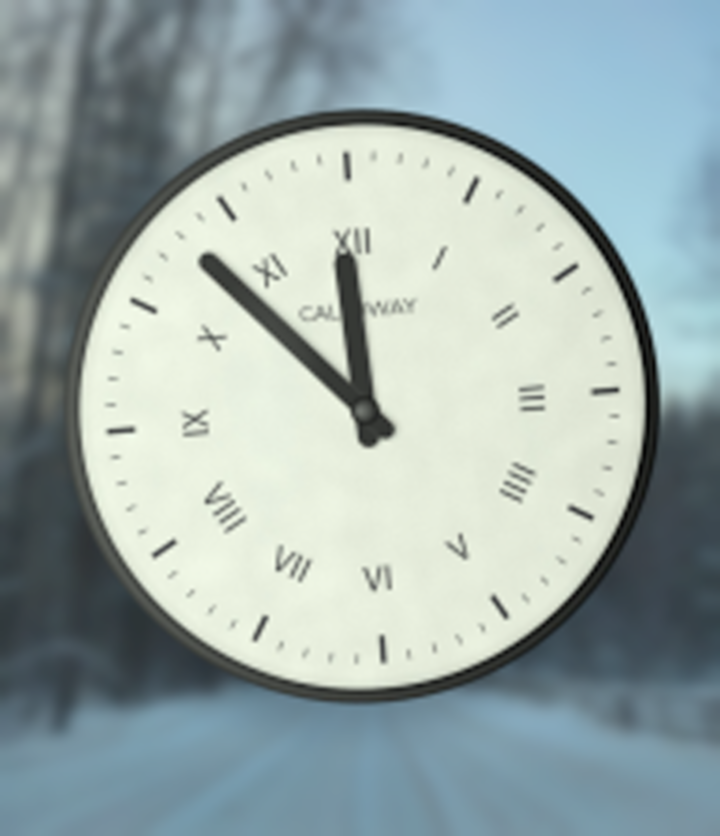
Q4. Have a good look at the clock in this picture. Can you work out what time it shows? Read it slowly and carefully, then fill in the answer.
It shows 11:53
